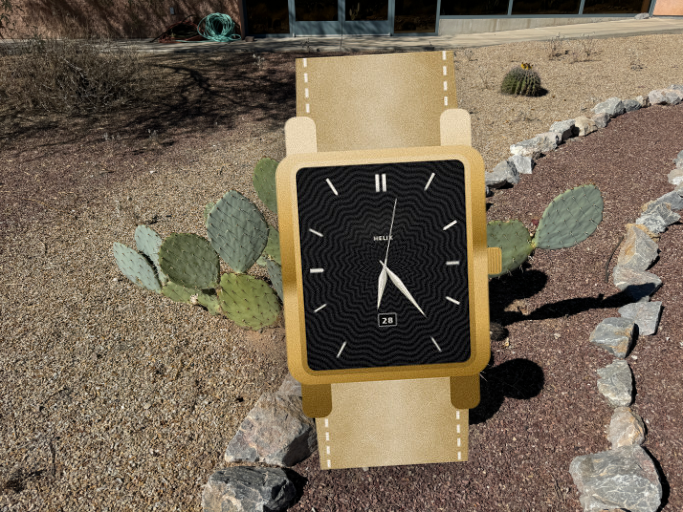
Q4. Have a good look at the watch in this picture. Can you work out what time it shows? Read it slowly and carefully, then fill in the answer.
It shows 6:24:02
